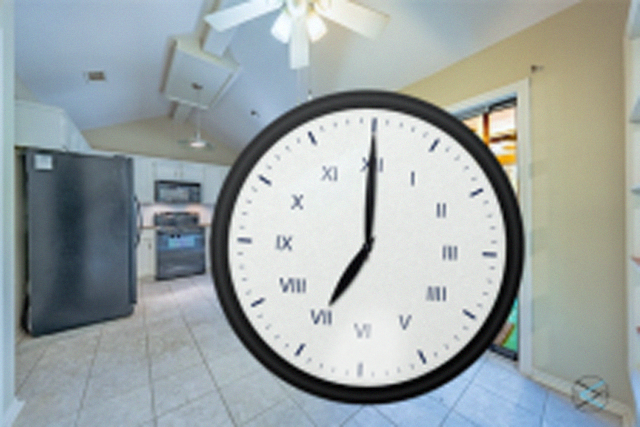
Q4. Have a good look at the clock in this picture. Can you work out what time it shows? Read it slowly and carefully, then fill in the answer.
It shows 7:00
